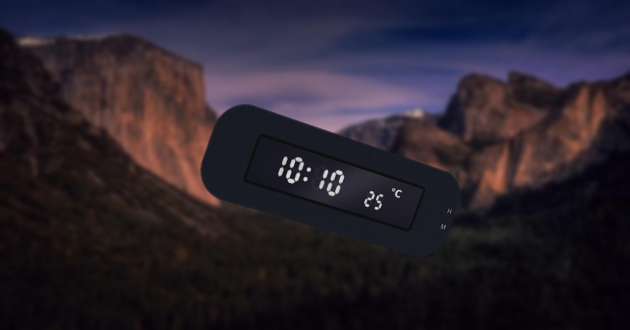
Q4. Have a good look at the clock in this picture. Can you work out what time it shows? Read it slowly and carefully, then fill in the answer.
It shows 10:10
